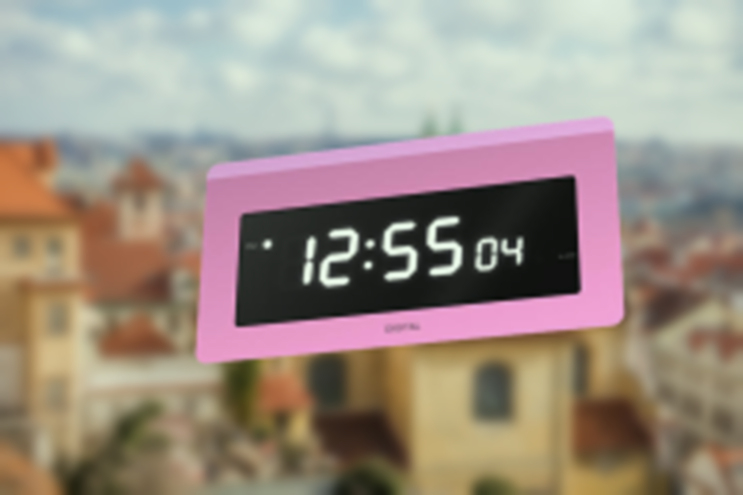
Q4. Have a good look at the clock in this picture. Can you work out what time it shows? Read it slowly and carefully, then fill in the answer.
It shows 12:55:04
